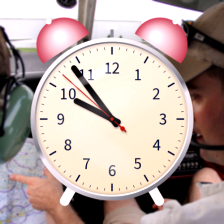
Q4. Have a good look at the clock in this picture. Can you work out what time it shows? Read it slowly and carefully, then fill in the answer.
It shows 9:53:52
